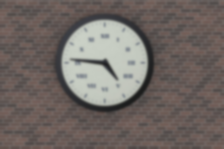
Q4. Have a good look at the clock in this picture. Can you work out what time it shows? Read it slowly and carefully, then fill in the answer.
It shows 4:46
